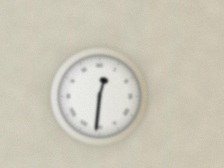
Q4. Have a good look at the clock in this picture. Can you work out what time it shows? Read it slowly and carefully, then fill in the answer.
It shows 12:31
